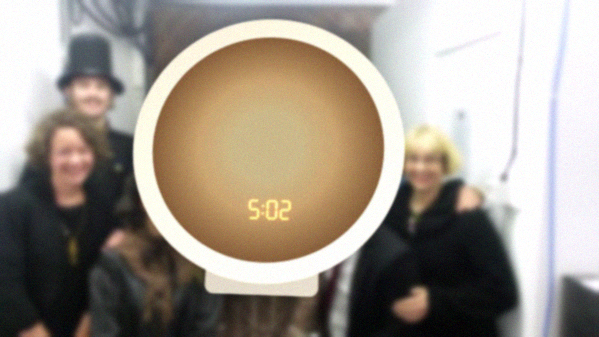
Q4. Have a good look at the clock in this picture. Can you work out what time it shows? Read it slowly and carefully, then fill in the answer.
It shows 5:02
